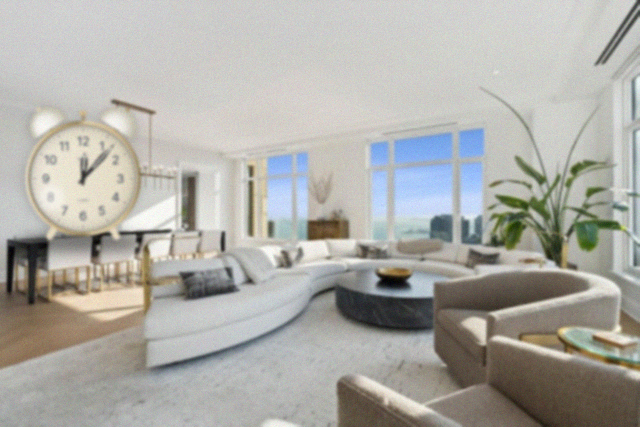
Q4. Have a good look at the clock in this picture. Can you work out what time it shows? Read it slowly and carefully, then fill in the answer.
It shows 12:07
